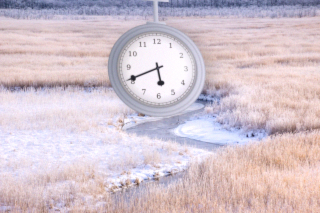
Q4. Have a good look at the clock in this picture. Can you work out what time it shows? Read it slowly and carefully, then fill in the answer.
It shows 5:41
